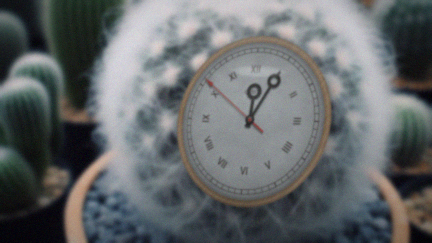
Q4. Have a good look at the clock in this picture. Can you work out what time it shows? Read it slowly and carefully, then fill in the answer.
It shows 12:04:51
